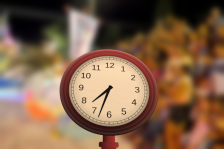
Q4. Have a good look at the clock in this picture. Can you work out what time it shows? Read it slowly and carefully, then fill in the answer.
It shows 7:33
